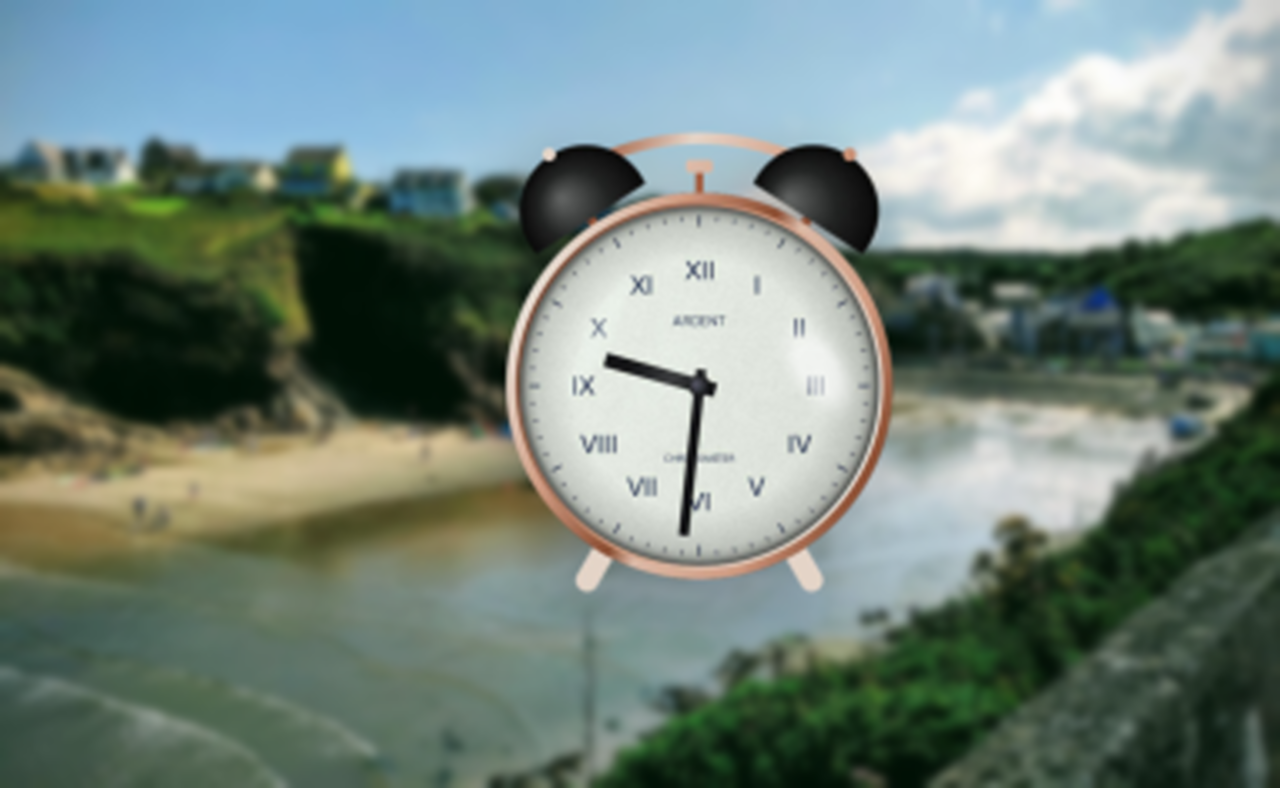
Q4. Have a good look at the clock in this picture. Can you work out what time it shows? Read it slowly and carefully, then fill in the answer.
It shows 9:31
